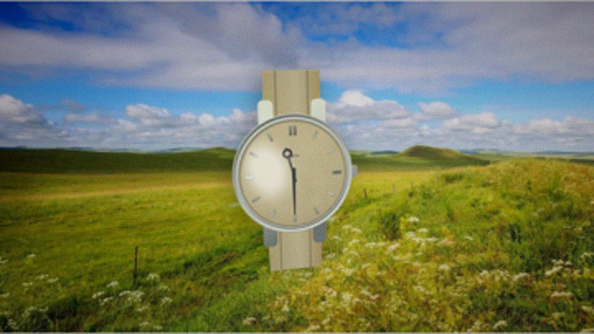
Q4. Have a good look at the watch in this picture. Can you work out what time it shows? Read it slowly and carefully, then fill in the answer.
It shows 11:30
